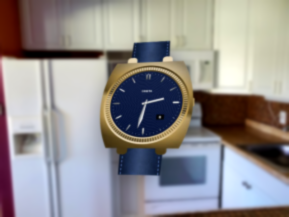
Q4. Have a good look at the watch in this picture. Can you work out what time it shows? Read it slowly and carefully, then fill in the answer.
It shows 2:32
